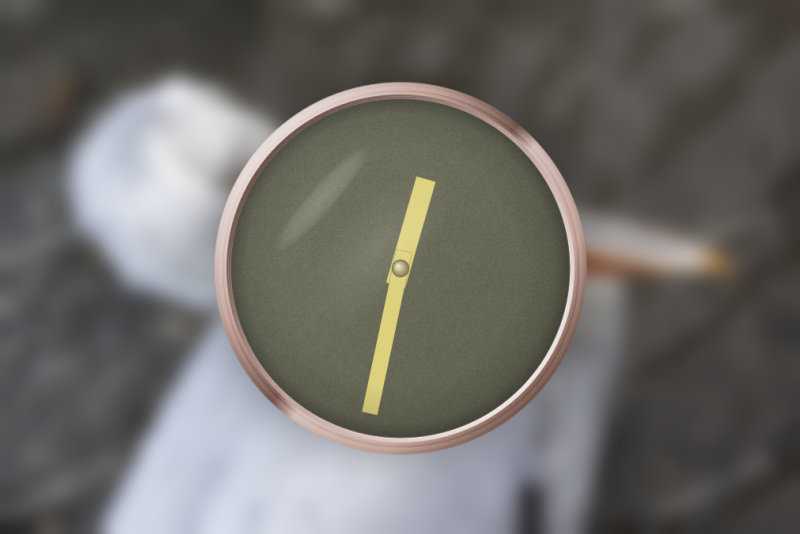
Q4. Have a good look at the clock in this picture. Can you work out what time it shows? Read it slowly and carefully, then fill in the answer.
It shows 12:32
